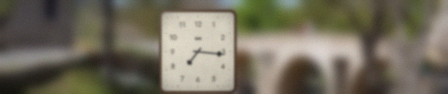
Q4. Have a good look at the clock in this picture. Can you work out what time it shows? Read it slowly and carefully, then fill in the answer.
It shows 7:16
